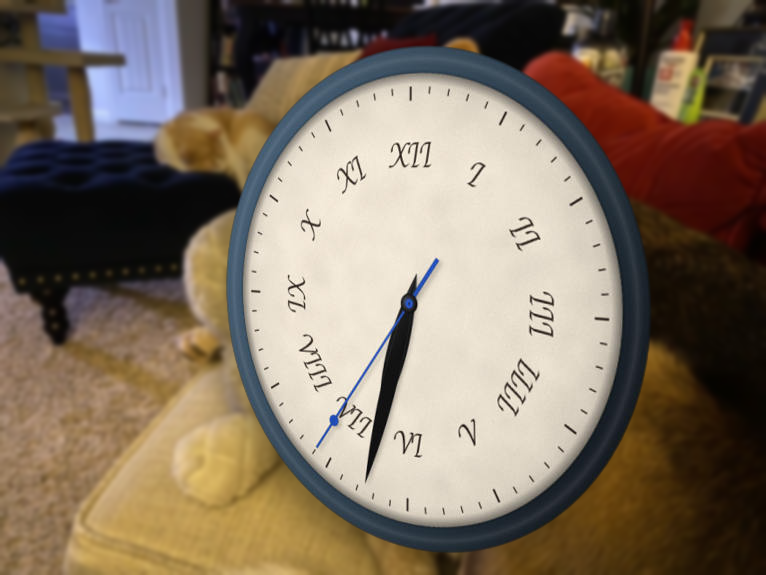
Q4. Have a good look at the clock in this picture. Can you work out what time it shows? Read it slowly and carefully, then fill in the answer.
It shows 6:32:36
